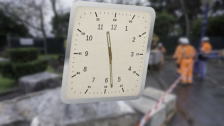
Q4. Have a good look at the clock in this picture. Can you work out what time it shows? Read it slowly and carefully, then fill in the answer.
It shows 11:28
